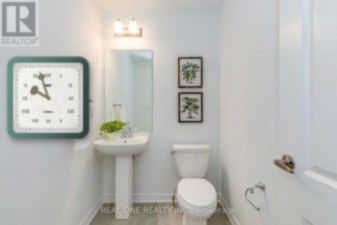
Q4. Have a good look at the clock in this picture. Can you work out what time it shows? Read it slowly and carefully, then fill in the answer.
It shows 9:57
